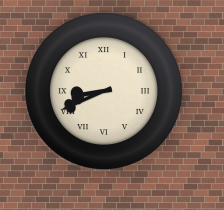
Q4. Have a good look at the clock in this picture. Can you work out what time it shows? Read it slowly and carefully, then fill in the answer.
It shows 8:41
